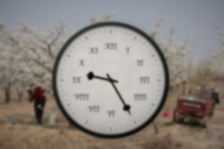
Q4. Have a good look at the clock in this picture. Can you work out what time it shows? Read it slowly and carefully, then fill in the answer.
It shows 9:25
